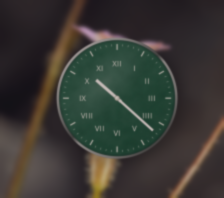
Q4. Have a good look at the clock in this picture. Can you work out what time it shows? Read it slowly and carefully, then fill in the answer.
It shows 10:22
